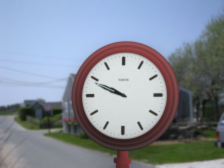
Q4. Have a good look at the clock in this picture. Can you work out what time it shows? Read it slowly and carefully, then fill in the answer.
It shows 9:49
